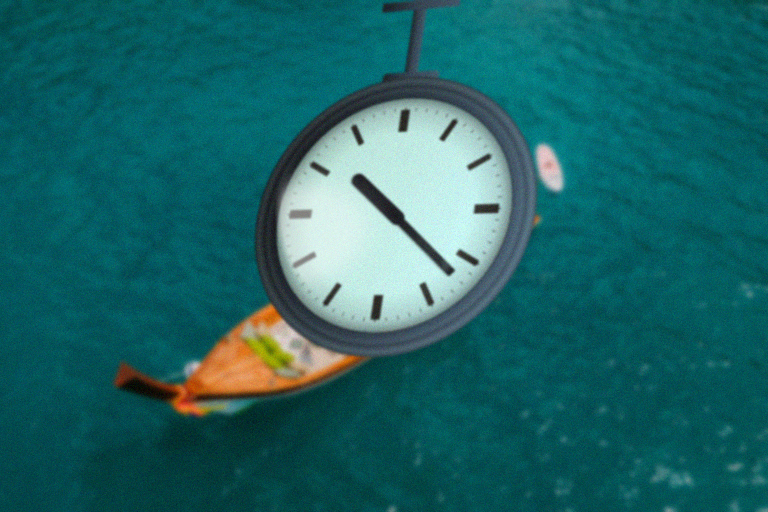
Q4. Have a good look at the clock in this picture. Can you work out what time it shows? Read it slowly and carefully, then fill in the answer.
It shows 10:22
